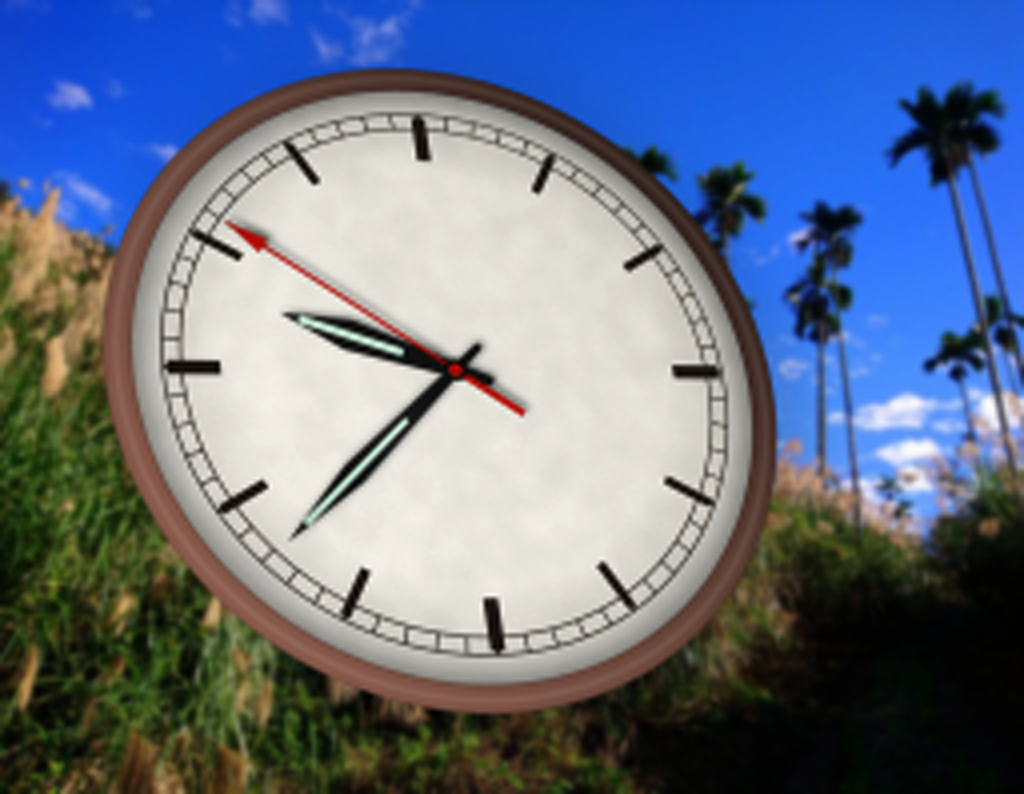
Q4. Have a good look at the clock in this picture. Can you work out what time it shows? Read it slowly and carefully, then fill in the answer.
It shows 9:37:51
